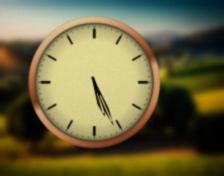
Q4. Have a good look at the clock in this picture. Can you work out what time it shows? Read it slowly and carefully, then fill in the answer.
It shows 5:26
